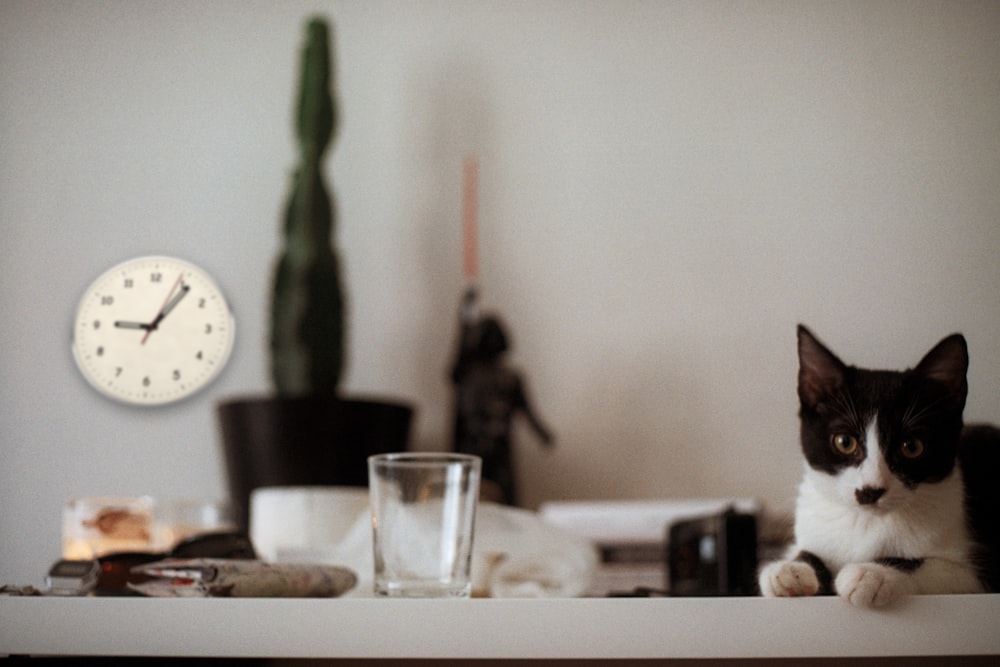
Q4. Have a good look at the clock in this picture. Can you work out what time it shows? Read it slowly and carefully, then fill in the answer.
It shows 9:06:04
